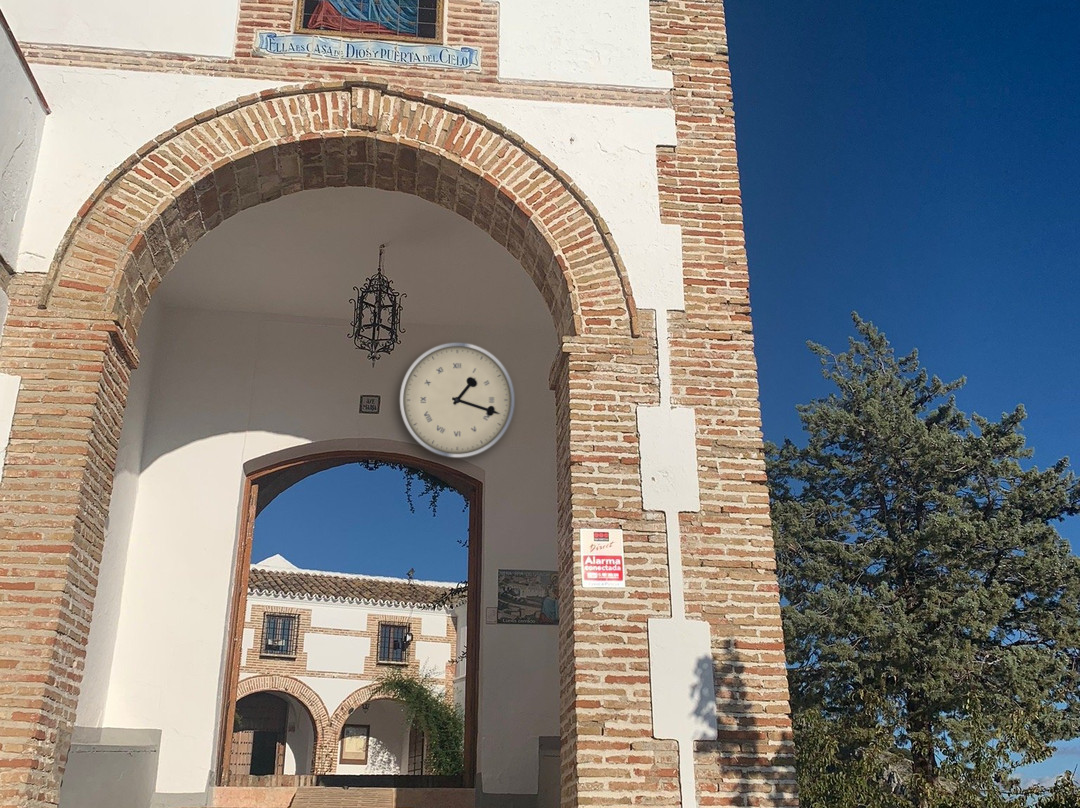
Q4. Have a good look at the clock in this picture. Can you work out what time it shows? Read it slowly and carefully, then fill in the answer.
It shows 1:18
